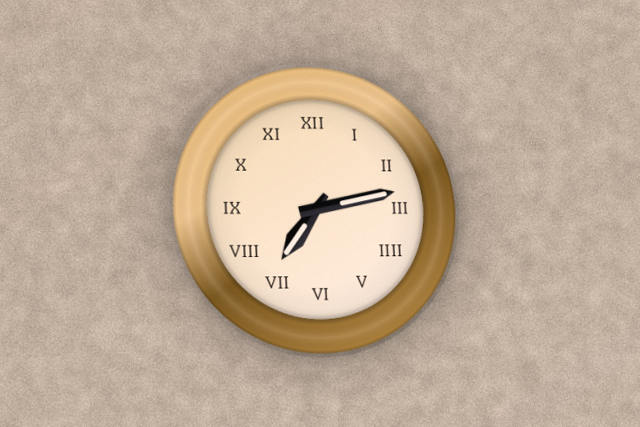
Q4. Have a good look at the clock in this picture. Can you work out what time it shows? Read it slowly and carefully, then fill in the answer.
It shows 7:13
